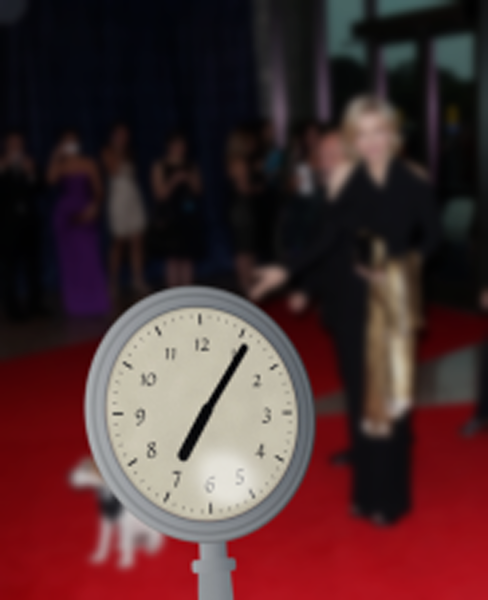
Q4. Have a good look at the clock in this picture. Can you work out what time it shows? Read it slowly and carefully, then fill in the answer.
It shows 7:06
